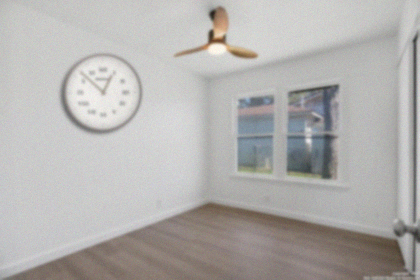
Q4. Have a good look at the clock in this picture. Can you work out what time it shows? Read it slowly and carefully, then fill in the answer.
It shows 12:52
